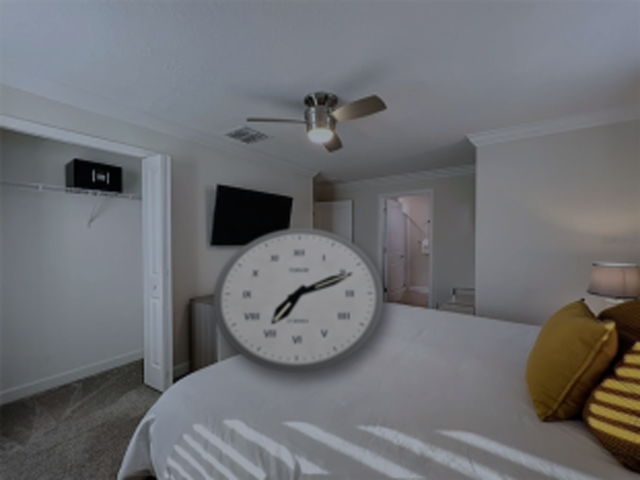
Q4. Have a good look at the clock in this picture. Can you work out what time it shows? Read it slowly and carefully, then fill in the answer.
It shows 7:11
